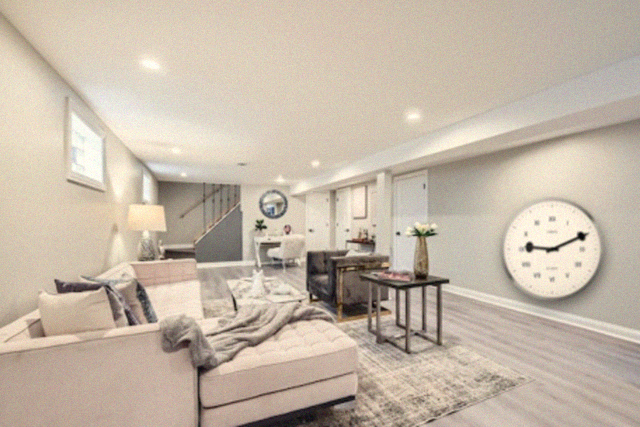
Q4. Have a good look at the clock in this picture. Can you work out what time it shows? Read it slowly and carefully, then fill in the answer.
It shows 9:11
